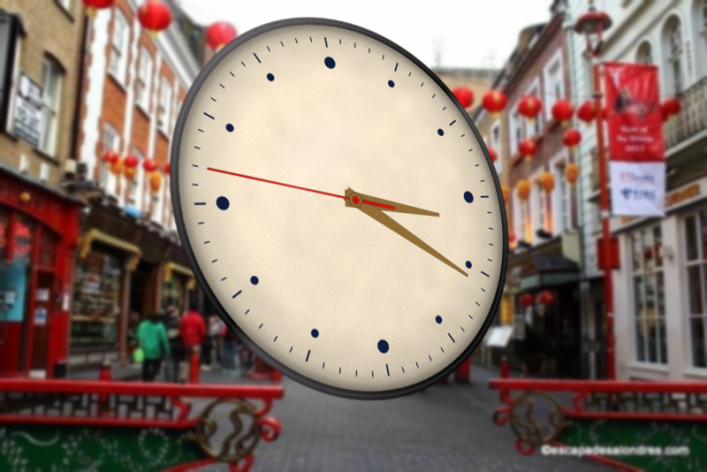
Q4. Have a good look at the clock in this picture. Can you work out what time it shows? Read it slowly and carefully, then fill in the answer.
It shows 3:20:47
